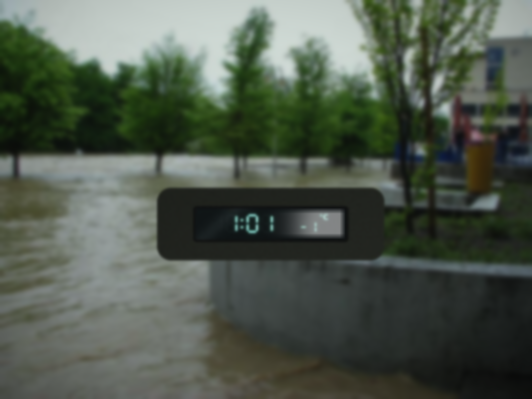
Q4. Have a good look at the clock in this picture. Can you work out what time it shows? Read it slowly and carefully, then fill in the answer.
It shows 1:01
